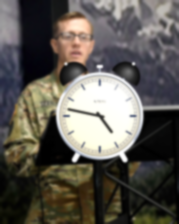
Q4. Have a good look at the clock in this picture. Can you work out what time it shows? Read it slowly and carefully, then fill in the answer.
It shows 4:47
